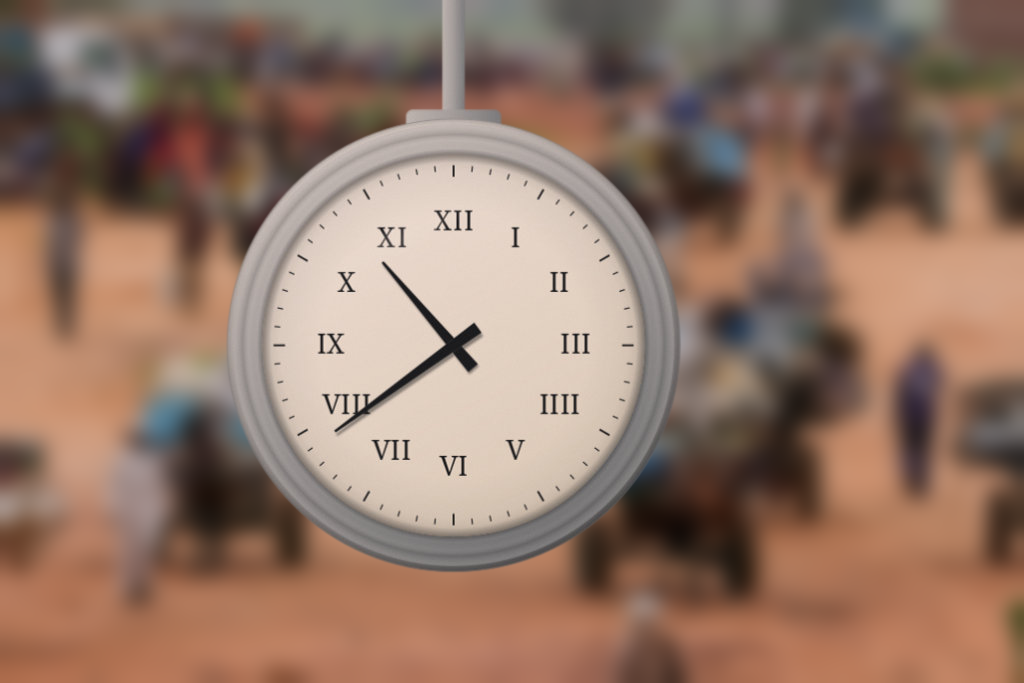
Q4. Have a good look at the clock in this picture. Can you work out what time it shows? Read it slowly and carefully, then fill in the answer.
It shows 10:39
